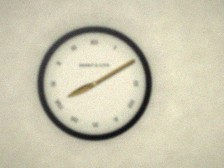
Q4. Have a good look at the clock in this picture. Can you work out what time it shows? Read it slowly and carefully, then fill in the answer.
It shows 8:10
